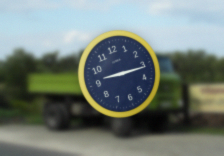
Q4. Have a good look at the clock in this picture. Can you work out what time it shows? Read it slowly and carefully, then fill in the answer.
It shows 9:16
